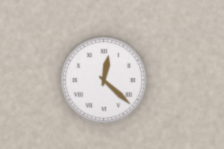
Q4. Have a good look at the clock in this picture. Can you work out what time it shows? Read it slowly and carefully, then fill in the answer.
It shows 12:22
